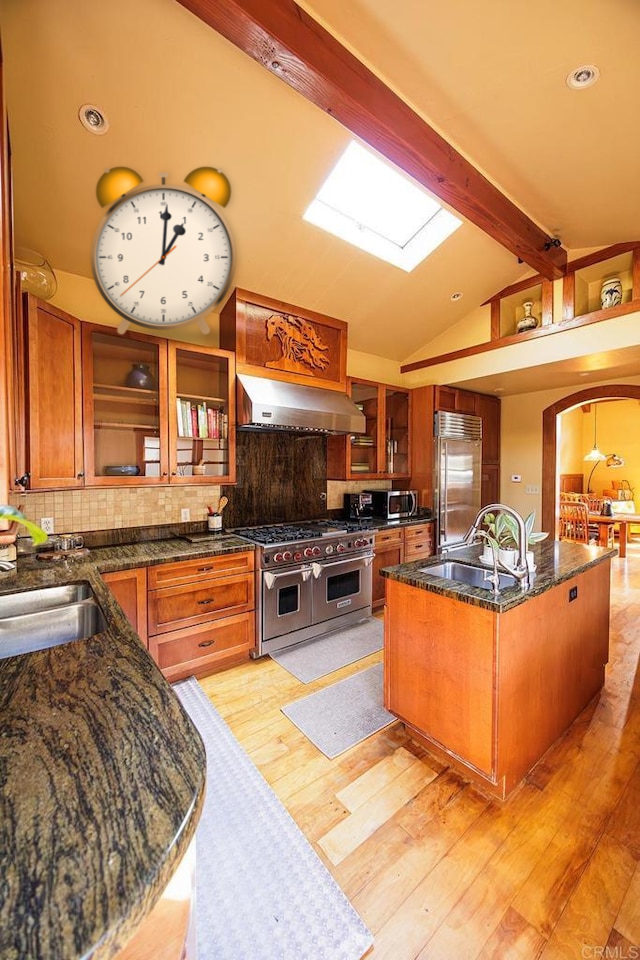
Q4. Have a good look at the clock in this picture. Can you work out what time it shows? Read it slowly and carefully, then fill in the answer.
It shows 1:00:38
